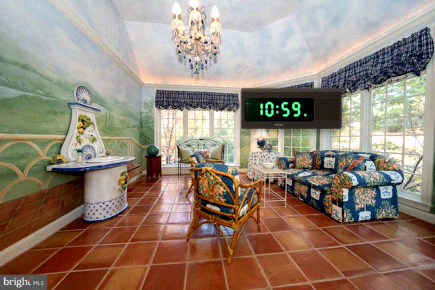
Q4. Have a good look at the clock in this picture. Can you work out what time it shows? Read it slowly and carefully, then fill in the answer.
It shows 10:59
